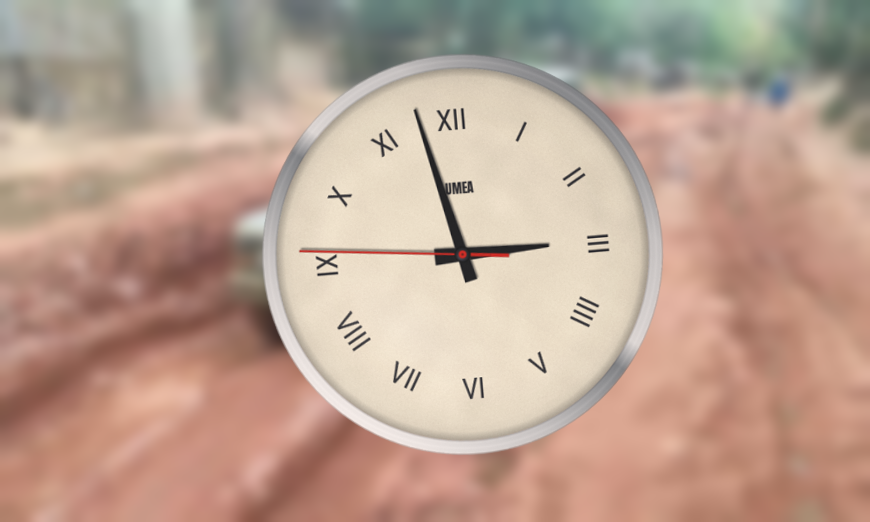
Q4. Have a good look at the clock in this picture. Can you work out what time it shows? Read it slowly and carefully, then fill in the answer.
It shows 2:57:46
